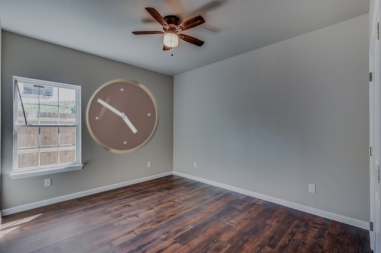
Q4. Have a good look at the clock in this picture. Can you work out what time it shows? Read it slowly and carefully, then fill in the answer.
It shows 4:51
